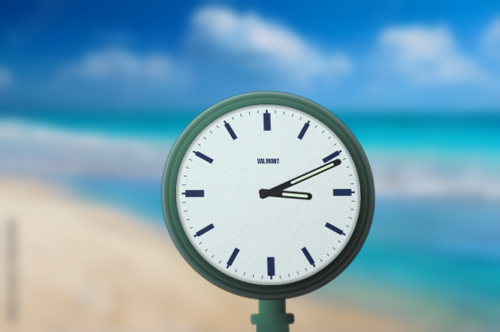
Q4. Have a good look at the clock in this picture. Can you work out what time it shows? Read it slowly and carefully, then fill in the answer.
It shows 3:11
